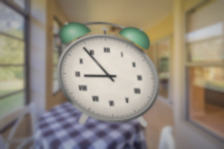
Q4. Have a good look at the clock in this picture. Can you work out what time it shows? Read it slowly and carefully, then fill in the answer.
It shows 8:54
